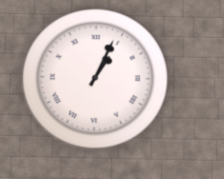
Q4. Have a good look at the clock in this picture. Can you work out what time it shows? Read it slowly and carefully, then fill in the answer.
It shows 1:04
